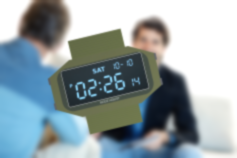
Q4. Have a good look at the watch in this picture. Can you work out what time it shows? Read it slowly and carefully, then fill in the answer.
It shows 2:26
